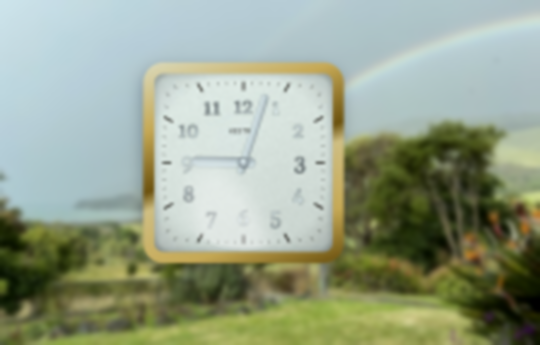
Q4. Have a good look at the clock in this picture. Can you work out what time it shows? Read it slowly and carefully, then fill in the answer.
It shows 9:03
